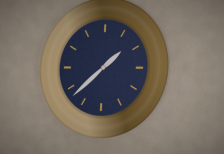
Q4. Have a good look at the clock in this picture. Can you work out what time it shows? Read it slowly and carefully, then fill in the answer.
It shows 1:38
